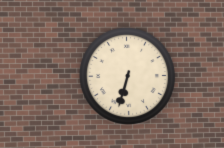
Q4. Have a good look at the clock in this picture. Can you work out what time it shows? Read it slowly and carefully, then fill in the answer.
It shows 6:33
